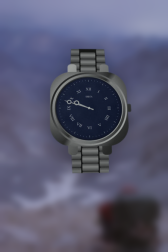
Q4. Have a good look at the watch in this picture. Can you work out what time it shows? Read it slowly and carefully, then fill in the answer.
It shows 9:48
